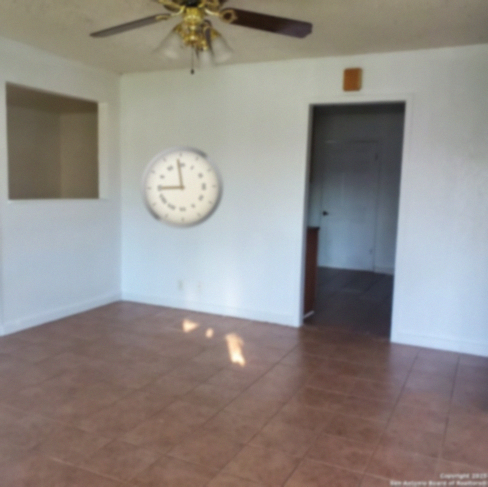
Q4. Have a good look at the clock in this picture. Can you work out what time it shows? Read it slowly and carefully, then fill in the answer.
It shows 8:59
